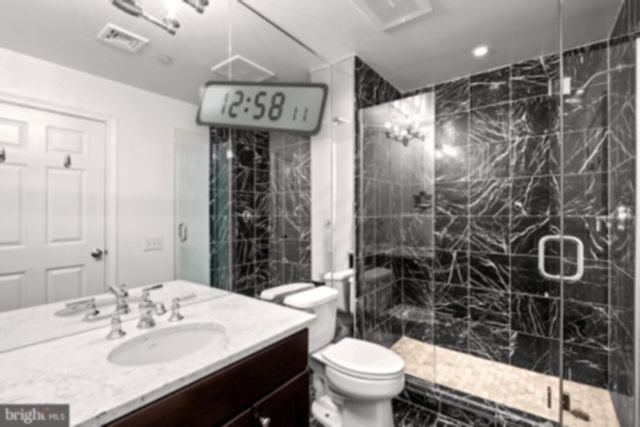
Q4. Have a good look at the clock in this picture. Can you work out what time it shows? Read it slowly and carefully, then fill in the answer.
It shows 12:58:11
